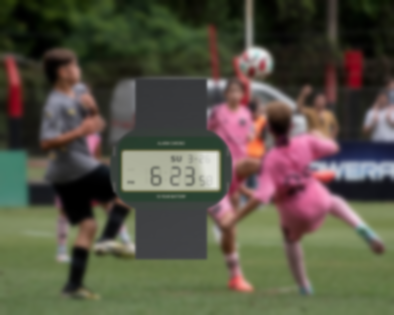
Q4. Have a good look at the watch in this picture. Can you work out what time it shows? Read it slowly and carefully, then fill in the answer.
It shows 6:23
